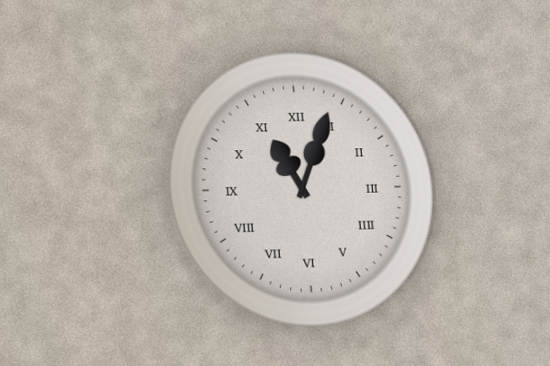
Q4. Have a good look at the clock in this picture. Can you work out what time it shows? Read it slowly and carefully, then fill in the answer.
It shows 11:04
